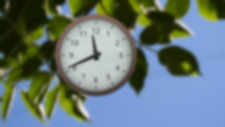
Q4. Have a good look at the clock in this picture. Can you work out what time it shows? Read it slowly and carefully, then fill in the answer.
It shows 11:41
